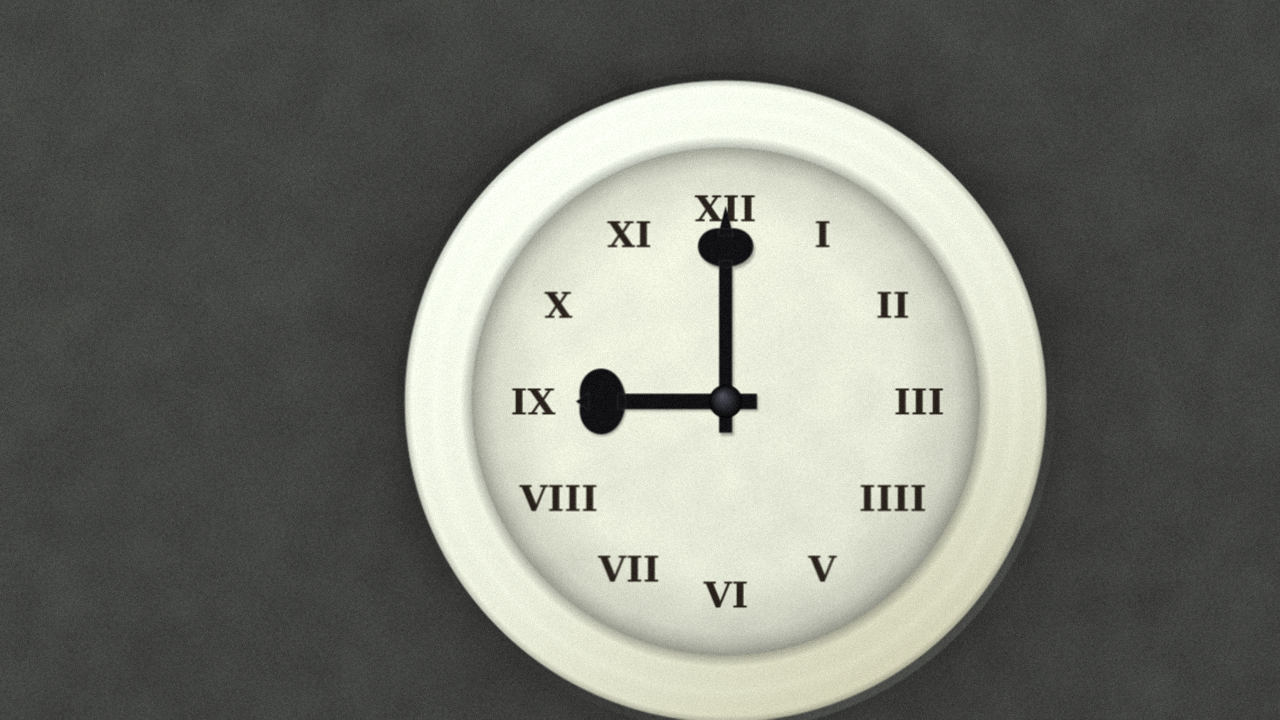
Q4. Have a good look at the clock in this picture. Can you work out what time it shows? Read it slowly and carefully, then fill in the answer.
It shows 9:00
